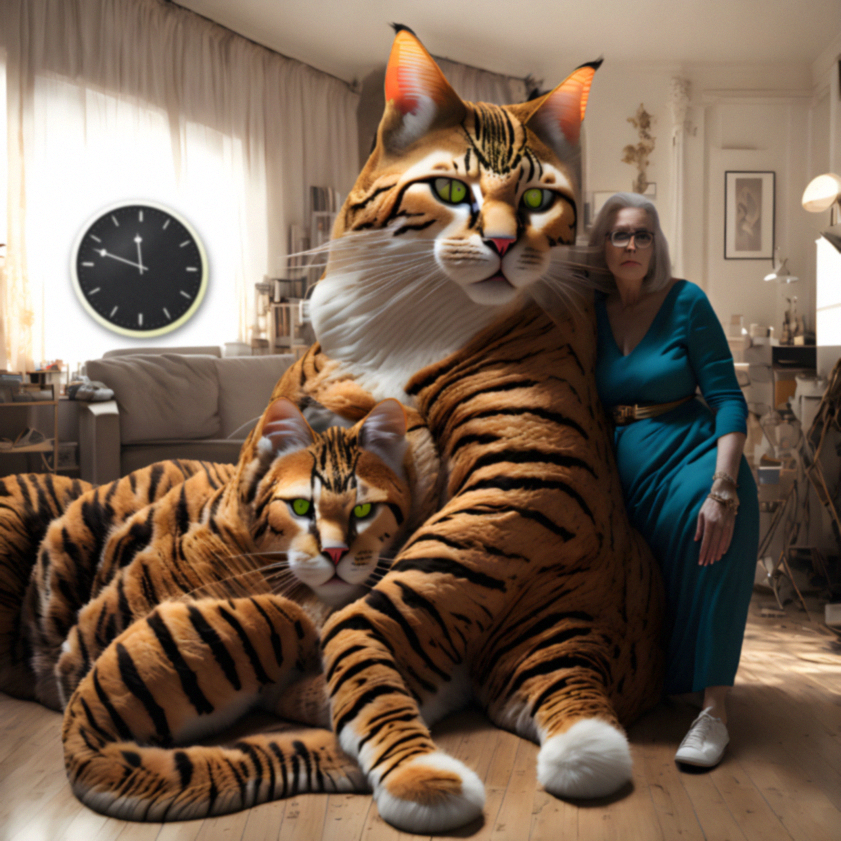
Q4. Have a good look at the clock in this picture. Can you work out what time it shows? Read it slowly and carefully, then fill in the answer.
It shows 11:48
